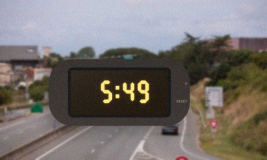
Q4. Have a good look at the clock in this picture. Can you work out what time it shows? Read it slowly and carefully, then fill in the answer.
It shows 5:49
